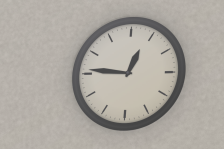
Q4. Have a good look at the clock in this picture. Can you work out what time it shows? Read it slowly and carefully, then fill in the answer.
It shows 12:46
